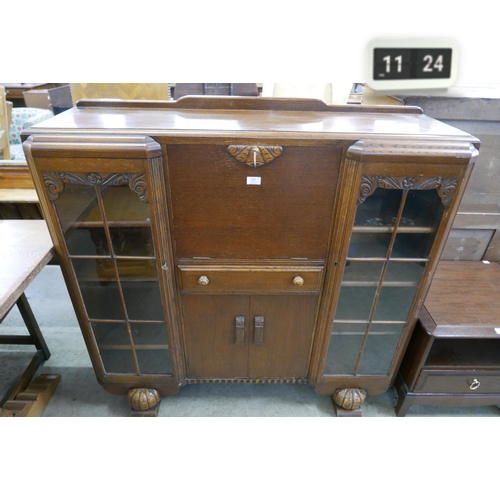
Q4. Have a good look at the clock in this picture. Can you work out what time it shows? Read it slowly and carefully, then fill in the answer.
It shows 11:24
